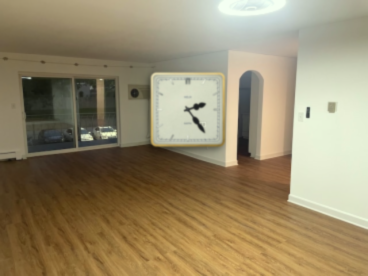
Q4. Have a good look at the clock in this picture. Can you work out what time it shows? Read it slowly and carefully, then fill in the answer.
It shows 2:24
